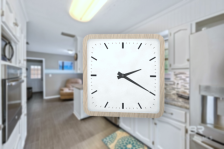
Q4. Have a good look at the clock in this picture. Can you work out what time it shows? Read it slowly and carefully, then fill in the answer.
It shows 2:20
